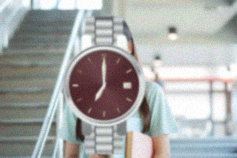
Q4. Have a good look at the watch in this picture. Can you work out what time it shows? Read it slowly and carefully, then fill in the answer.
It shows 7:00
